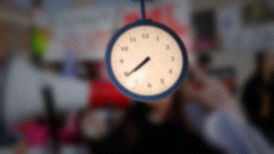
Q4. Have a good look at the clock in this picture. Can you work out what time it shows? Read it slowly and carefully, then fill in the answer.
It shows 7:39
